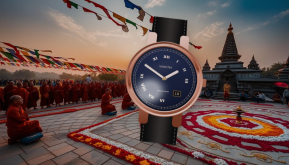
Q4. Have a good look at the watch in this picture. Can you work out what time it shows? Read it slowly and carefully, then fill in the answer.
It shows 1:50
